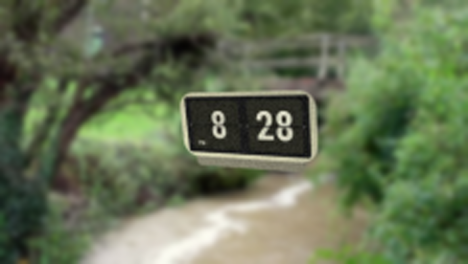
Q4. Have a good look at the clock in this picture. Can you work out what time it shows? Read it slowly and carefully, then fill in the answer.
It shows 8:28
